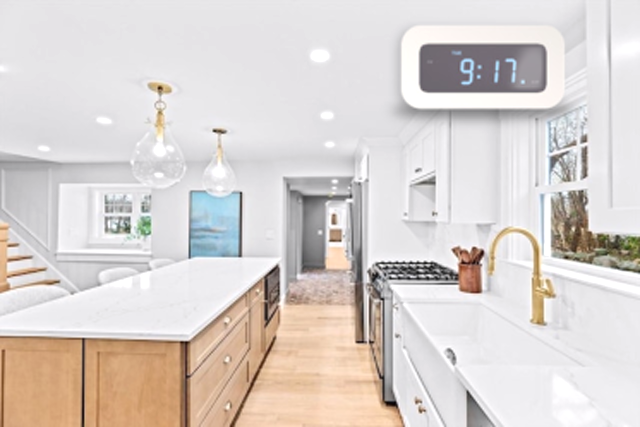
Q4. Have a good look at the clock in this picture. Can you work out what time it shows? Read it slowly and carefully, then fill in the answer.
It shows 9:17
